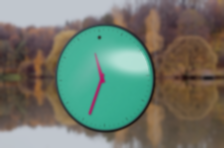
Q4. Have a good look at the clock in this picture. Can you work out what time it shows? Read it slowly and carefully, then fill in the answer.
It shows 11:34
